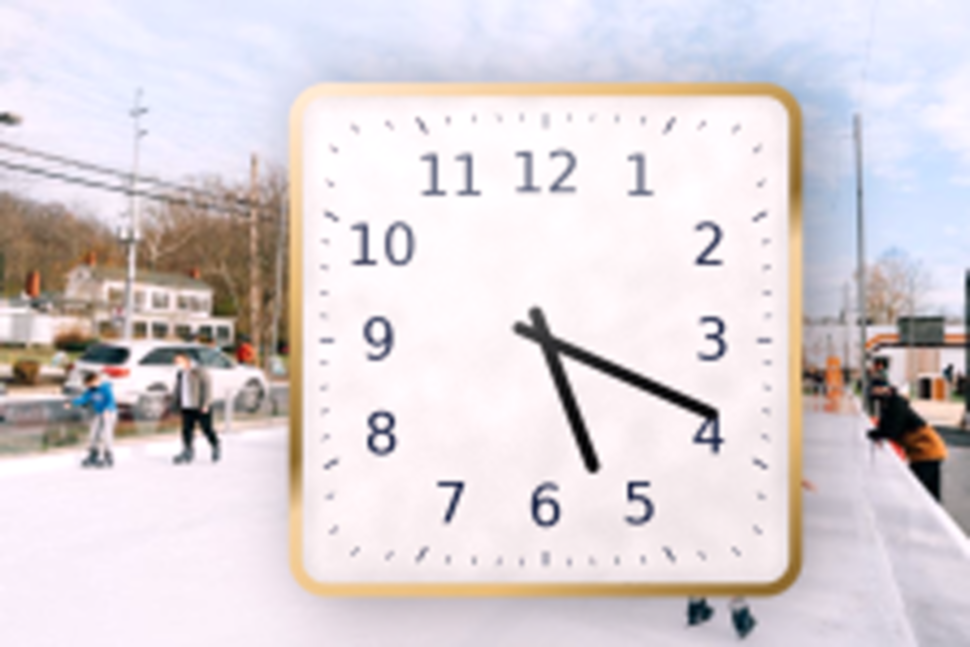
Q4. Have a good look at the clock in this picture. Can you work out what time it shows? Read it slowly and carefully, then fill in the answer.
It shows 5:19
